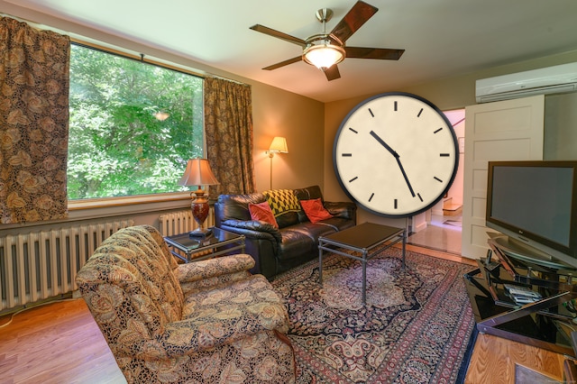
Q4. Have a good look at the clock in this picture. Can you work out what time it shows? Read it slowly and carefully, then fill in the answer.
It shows 10:26
